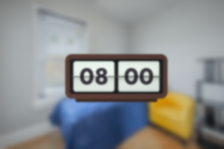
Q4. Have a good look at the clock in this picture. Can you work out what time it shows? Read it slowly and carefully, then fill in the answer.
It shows 8:00
